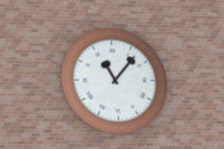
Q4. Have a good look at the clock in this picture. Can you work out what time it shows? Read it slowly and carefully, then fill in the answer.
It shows 11:07
